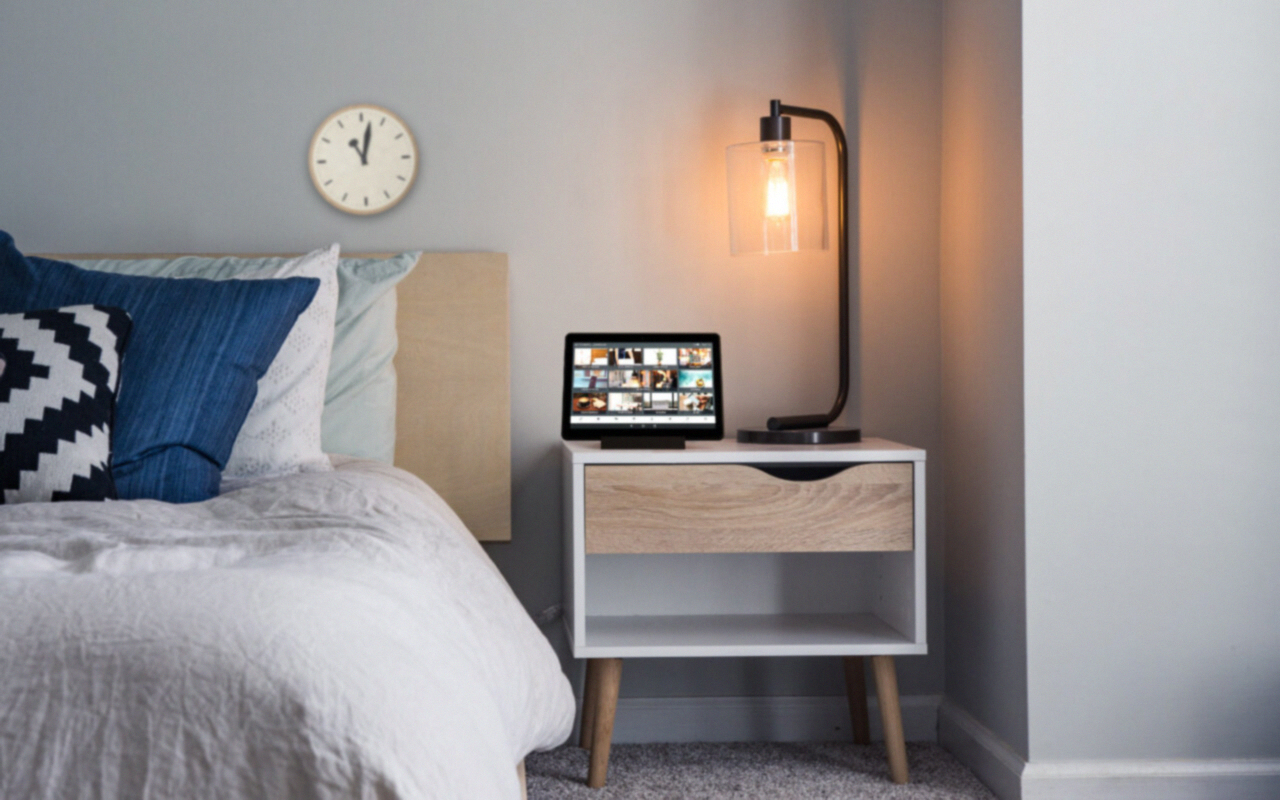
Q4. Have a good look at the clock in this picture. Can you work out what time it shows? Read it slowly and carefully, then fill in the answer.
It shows 11:02
